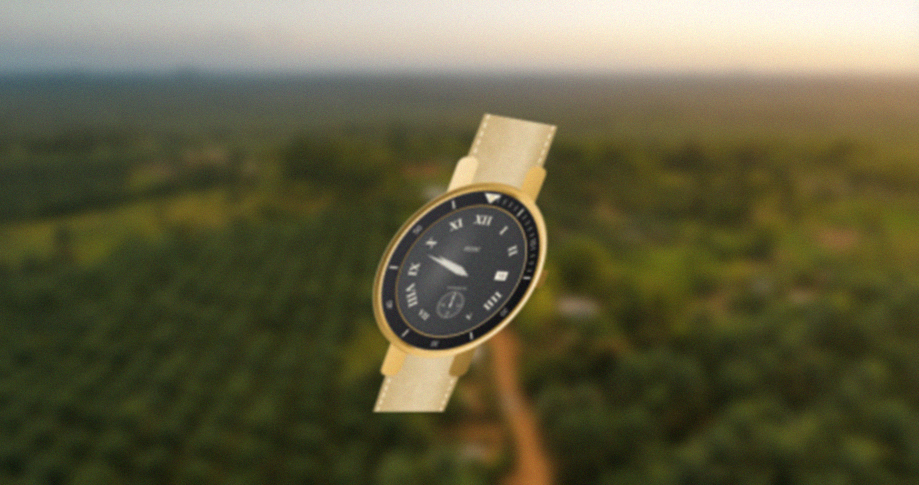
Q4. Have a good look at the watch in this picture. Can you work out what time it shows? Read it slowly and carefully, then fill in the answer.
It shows 9:48
